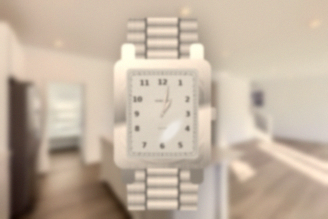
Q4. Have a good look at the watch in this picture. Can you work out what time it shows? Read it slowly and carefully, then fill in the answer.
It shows 1:02
